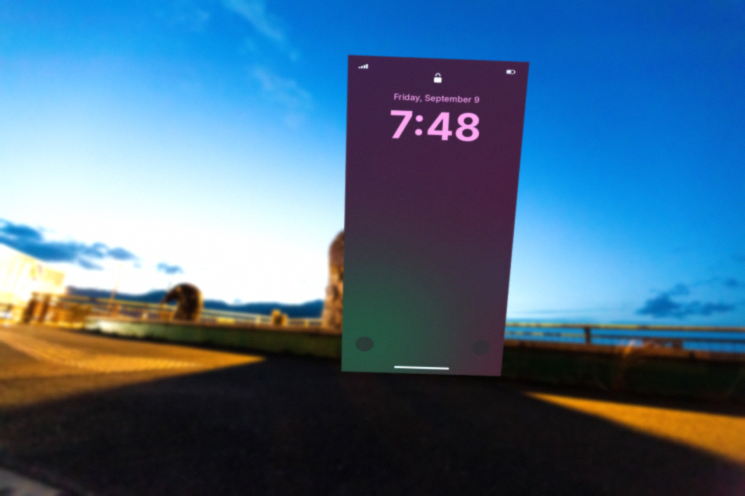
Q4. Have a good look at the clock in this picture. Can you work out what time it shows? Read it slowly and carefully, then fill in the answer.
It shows 7:48
